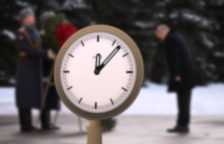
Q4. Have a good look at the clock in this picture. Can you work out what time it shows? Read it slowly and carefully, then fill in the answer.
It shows 12:07
